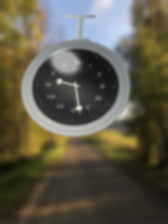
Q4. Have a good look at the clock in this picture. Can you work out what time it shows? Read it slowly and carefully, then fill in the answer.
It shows 9:28
